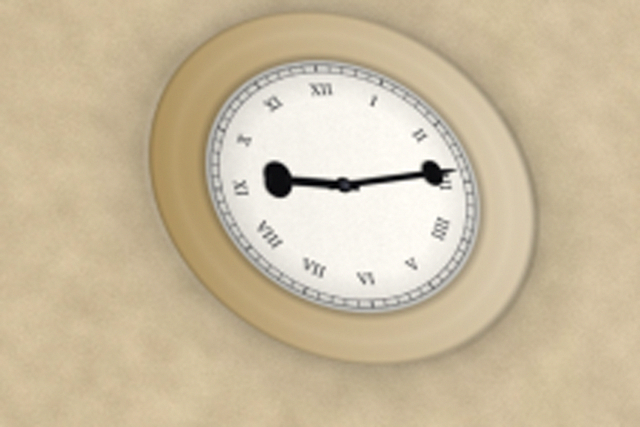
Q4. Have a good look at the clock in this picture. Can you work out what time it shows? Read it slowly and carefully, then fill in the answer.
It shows 9:14
